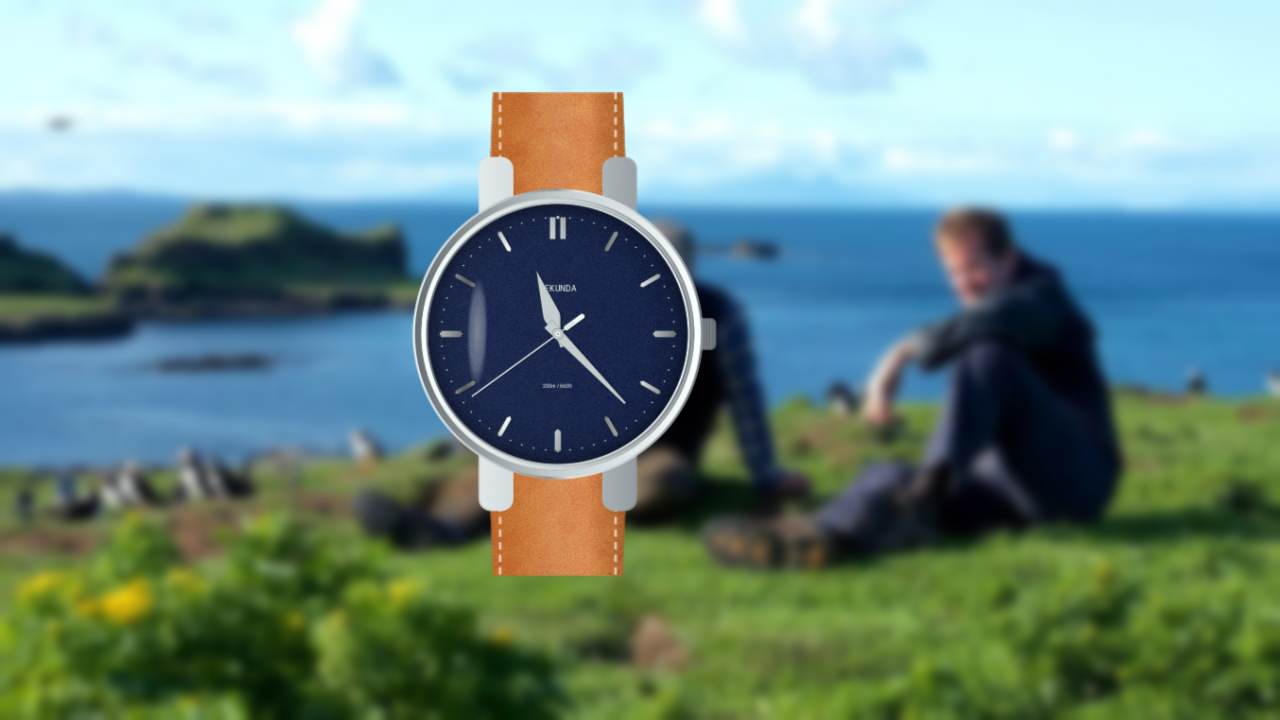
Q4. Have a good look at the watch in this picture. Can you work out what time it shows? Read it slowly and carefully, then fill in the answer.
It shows 11:22:39
